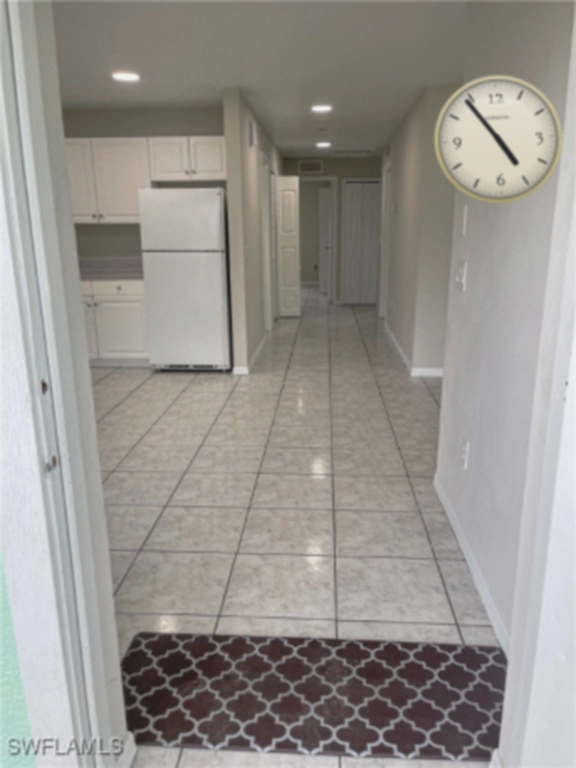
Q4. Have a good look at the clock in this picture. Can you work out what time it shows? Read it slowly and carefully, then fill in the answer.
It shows 4:54
